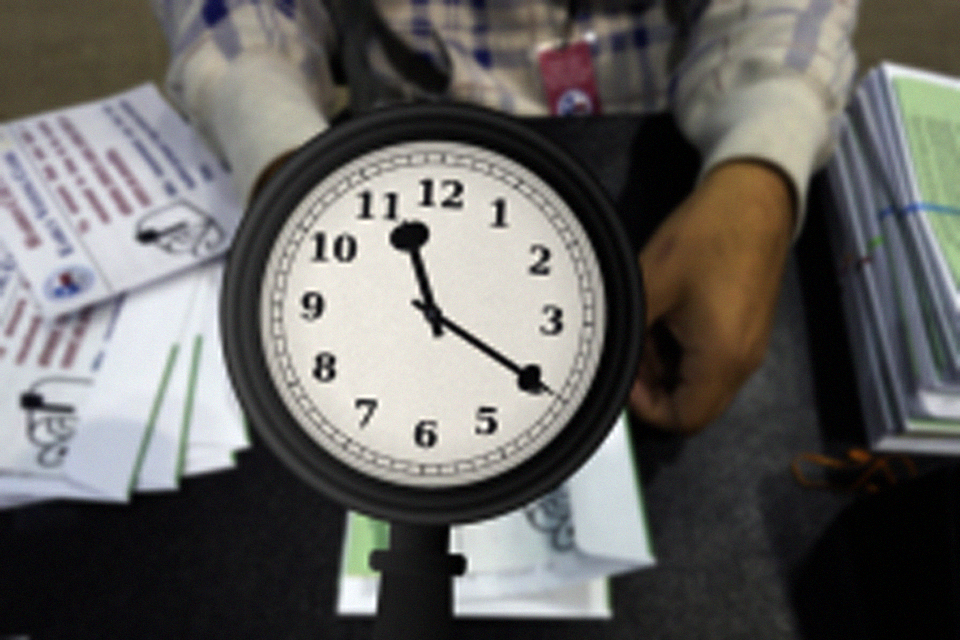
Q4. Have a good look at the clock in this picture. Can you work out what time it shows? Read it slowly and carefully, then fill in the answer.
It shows 11:20
